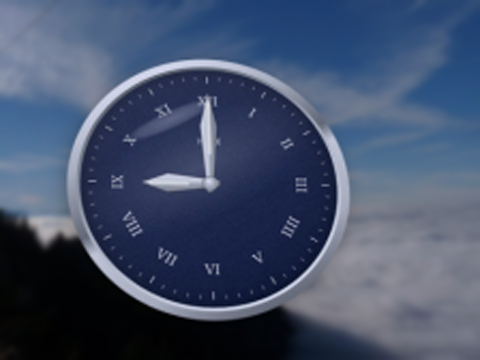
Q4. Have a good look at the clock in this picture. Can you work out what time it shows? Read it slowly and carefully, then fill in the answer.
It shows 9:00
